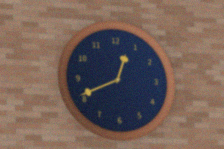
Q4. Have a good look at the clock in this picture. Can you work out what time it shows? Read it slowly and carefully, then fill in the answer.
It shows 12:41
